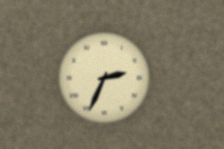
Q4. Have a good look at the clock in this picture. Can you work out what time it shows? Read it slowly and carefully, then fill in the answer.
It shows 2:34
